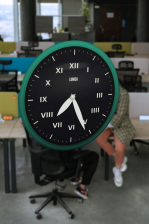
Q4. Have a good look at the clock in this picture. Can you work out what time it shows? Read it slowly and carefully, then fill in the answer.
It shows 7:26
